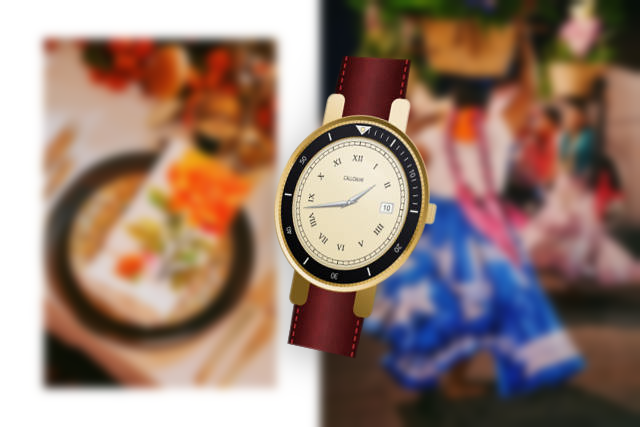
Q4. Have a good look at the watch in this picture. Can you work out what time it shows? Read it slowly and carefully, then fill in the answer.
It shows 1:43
